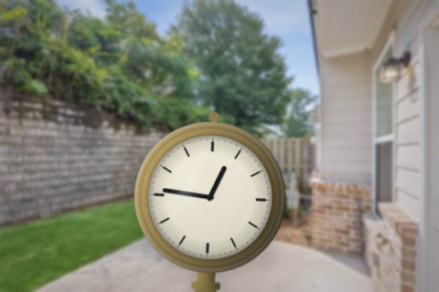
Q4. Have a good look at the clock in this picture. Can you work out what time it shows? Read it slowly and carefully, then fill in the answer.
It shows 12:46
